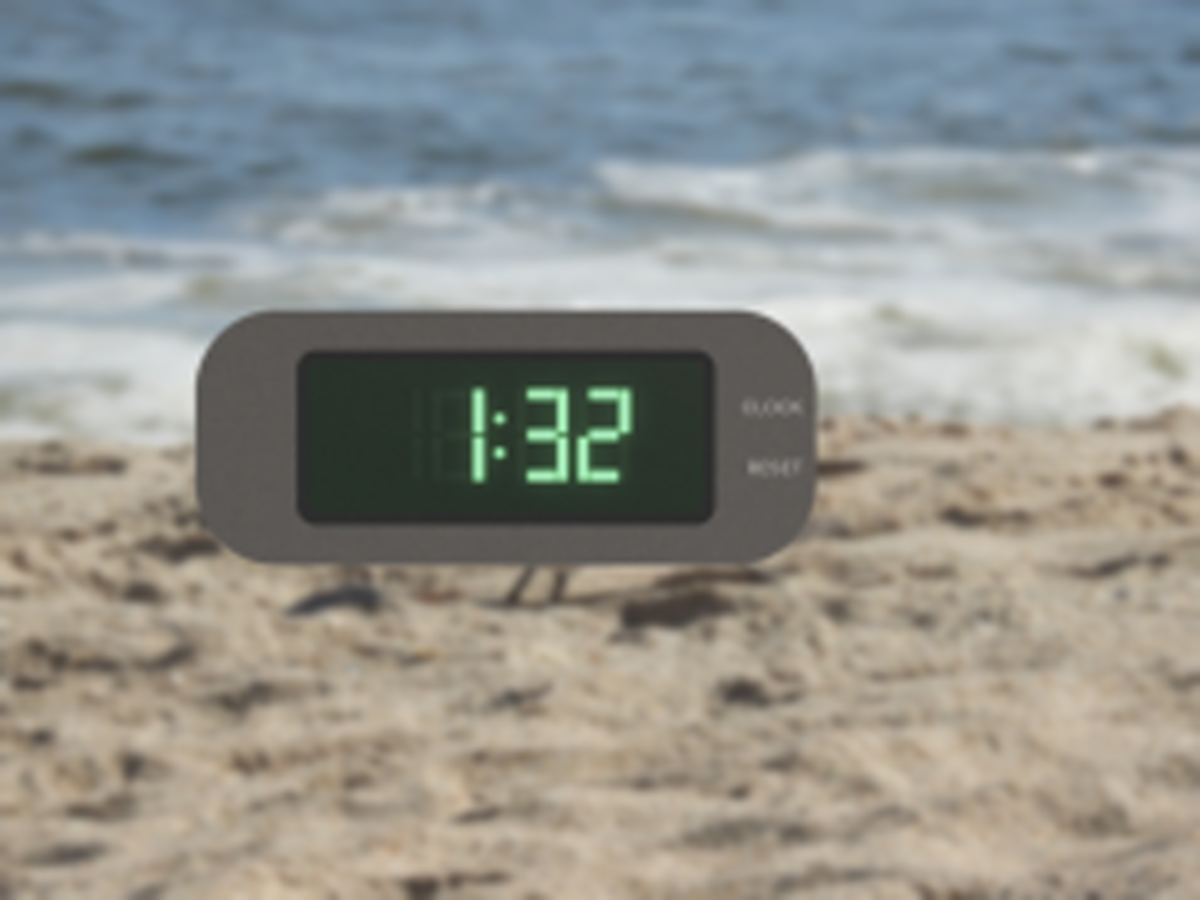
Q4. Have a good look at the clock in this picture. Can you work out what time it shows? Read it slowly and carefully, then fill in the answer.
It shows 1:32
